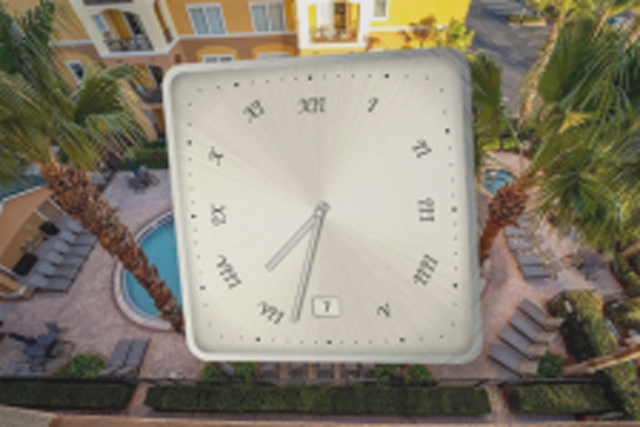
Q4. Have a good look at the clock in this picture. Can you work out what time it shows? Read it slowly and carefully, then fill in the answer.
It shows 7:33
